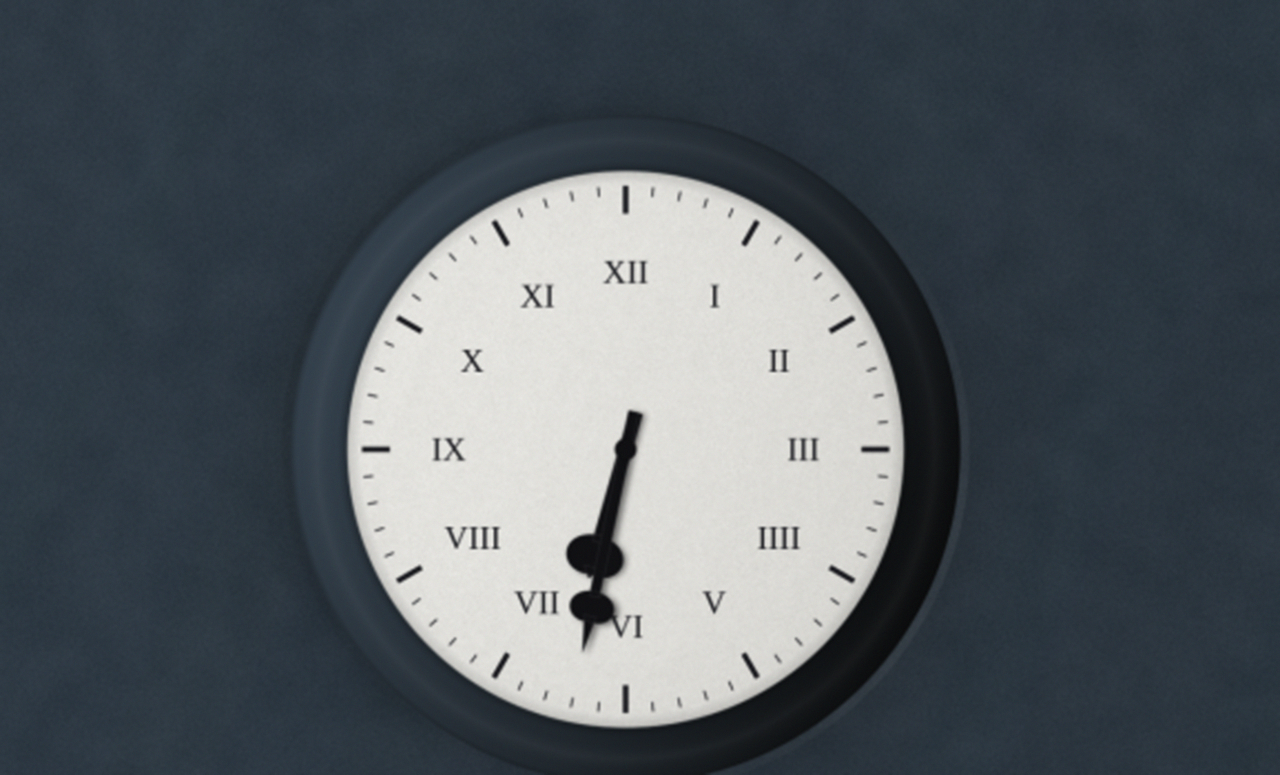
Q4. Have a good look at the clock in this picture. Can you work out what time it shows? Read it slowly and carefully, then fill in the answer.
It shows 6:32
